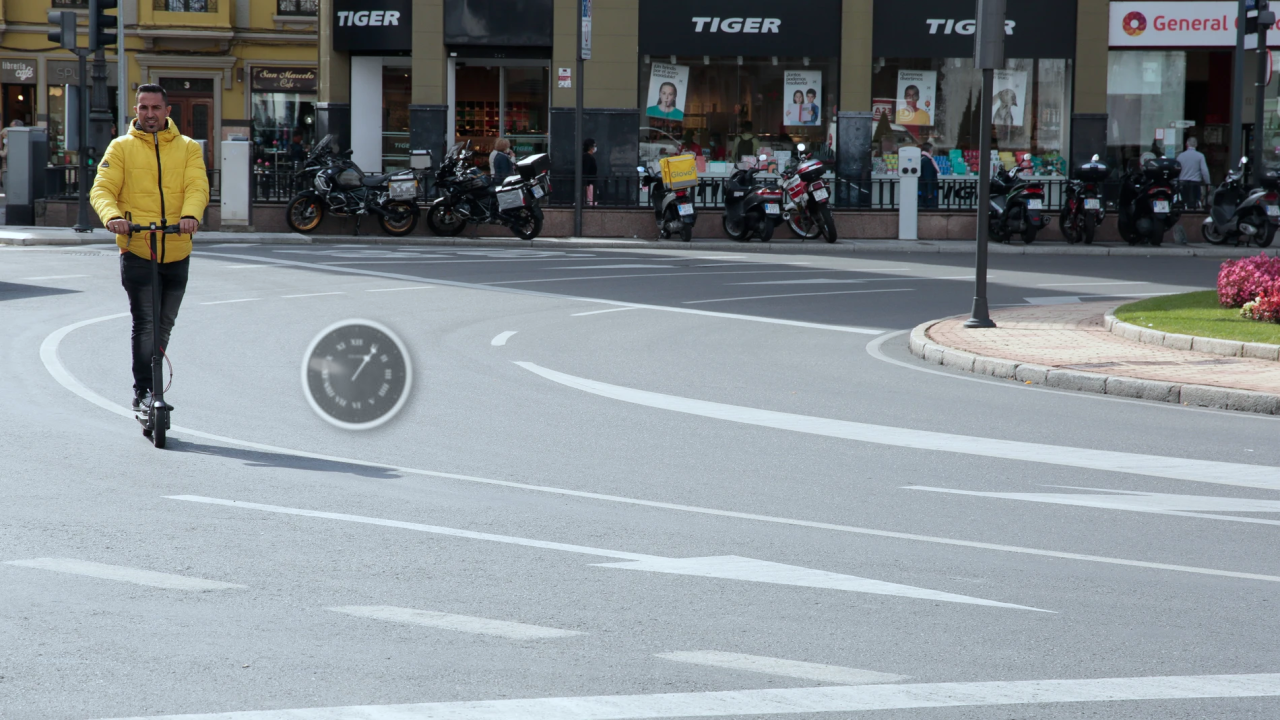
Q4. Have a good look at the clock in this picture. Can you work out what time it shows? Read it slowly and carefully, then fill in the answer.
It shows 1:06
